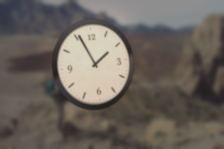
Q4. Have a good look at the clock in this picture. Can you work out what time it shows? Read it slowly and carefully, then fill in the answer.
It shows 1:56
